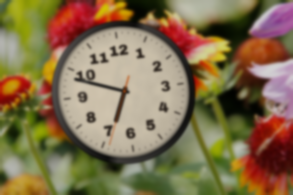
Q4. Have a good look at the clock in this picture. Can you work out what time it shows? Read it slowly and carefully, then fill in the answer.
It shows 6:48:34
